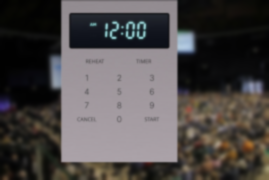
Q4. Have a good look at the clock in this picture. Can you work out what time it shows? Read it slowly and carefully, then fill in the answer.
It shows 12:00
